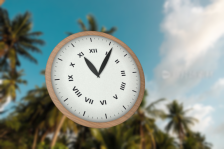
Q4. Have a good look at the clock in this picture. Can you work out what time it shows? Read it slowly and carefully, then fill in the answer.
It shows 11:06
